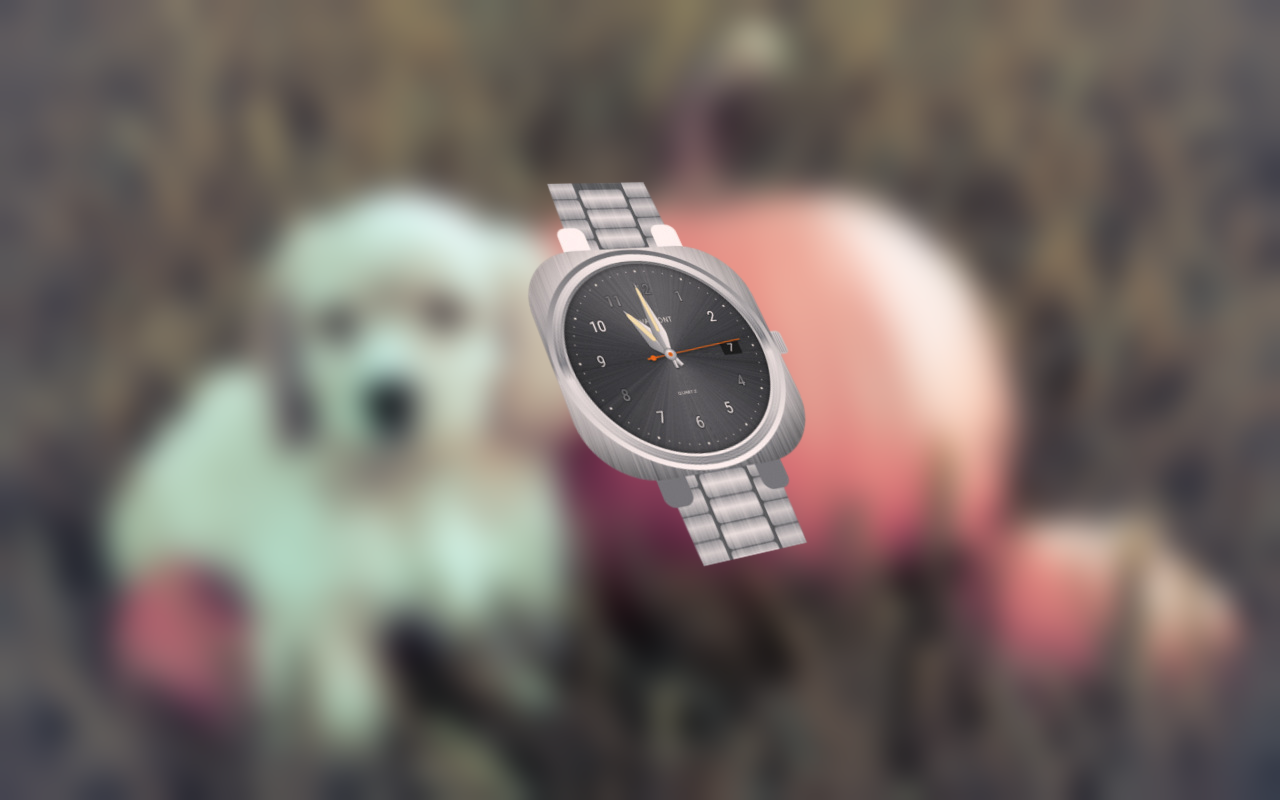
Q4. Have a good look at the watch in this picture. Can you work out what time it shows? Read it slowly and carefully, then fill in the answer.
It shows 10:59:14
